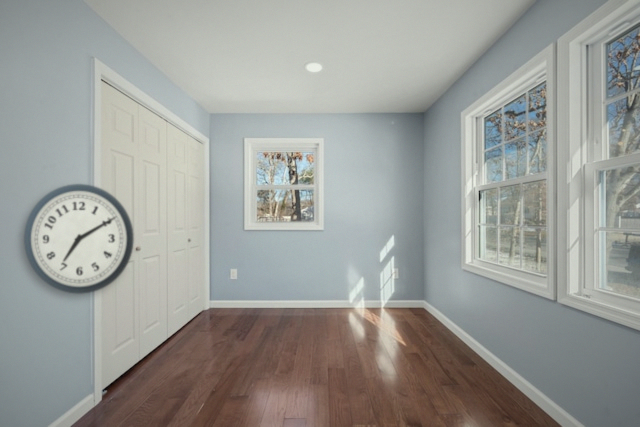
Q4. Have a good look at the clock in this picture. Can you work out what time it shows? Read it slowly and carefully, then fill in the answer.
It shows 7:10
